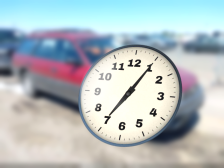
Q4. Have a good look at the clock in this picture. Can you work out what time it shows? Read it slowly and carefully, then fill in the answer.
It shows 7:05
